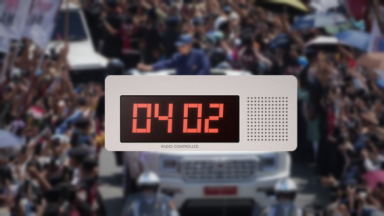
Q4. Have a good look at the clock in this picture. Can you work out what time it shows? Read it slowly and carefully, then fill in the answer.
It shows 4:02
